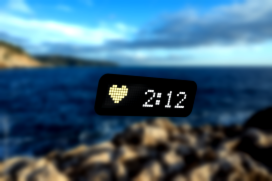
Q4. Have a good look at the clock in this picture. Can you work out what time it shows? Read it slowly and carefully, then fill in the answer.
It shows 2:12
